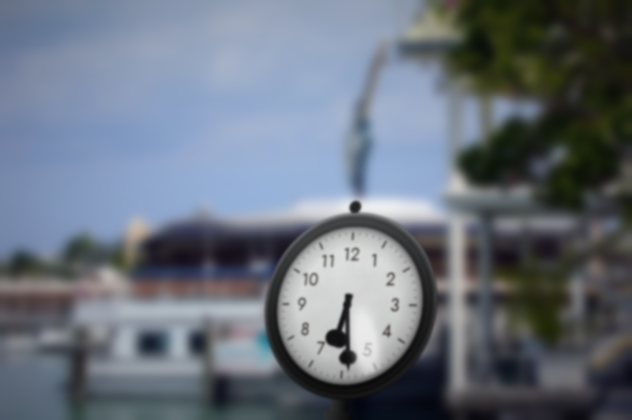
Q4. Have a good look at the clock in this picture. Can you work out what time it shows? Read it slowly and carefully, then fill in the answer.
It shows 6:29
